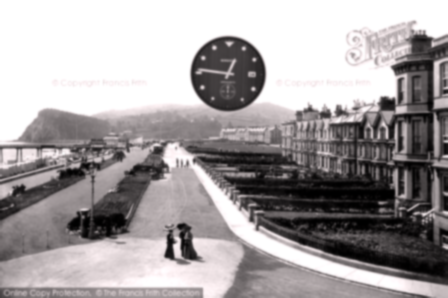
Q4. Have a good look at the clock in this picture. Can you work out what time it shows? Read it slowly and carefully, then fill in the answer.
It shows 12:46
